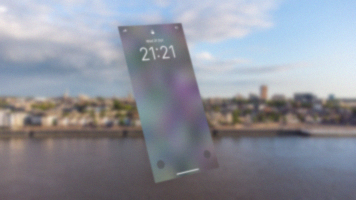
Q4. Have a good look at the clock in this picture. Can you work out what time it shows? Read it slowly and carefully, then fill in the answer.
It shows 21:21
